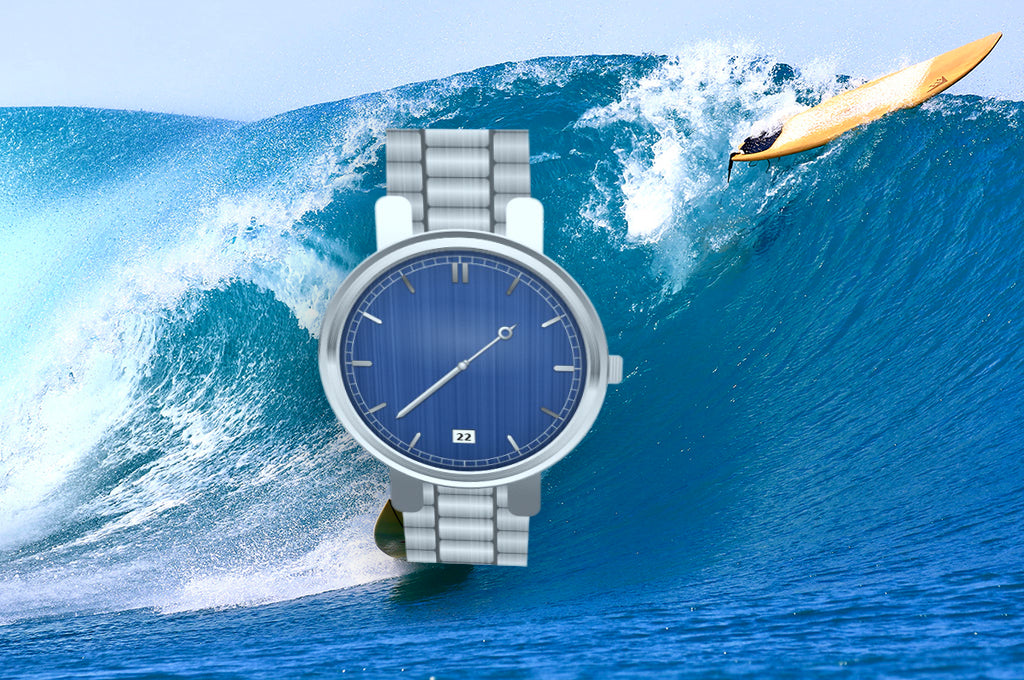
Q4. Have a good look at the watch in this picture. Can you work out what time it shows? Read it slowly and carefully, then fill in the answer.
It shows 1:38
